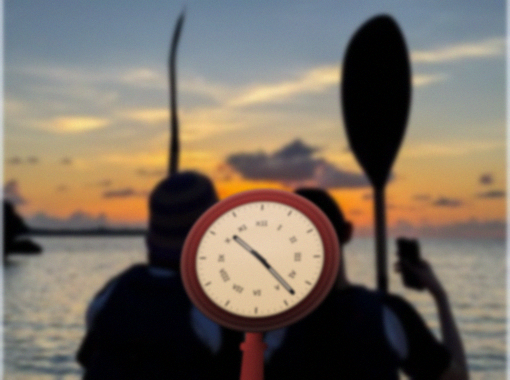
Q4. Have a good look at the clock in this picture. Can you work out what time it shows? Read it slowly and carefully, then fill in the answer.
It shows 10:23
